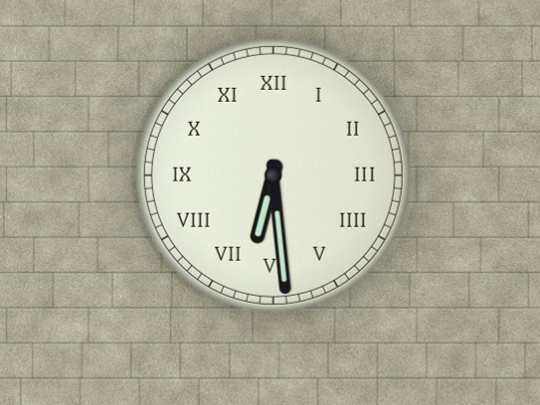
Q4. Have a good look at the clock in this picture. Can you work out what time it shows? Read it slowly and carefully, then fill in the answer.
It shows 6:29
